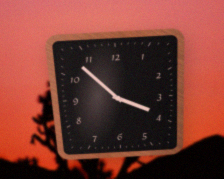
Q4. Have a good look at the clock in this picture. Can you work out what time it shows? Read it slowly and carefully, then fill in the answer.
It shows 3:53
